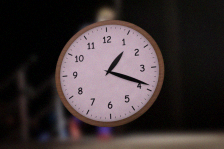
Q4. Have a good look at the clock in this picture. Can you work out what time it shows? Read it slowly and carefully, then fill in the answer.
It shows 1:19
